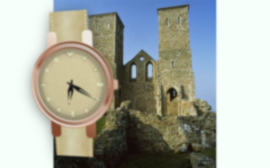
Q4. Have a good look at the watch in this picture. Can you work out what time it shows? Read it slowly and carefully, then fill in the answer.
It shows 6:20
